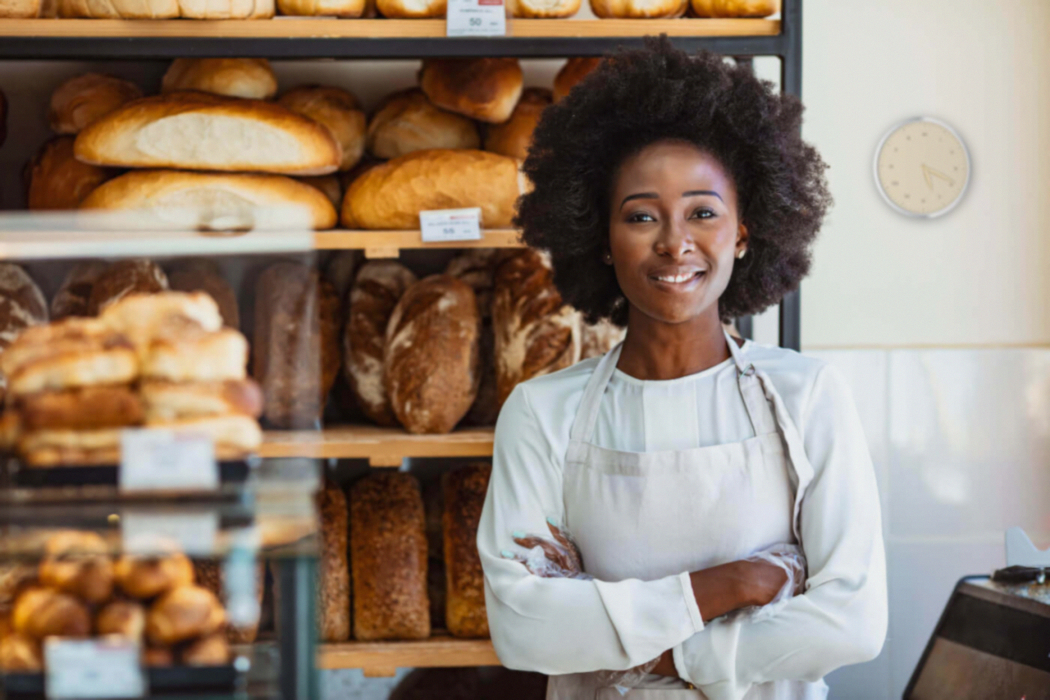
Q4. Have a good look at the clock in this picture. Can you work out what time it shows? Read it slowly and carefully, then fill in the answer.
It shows 5:19
